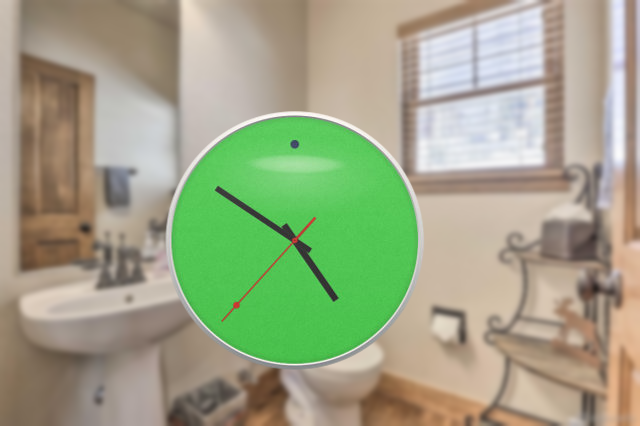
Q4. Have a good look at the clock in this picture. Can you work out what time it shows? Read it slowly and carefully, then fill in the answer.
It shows 4:50:37
